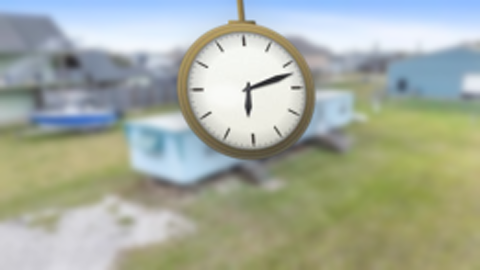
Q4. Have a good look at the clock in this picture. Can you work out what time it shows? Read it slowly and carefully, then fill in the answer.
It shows 6:12
